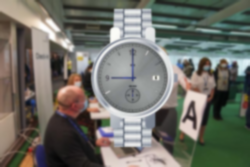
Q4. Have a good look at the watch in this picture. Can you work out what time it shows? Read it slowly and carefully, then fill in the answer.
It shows 9:00
